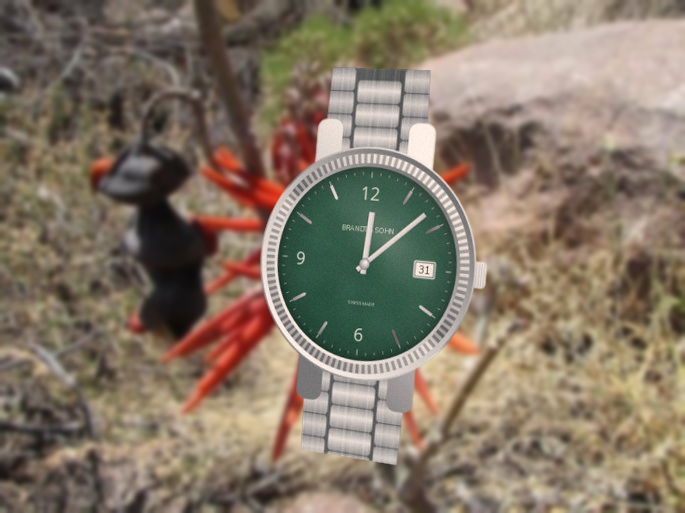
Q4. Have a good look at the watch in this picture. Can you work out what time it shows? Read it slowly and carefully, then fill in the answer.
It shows 12:08
